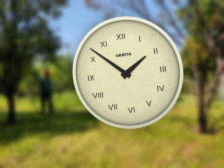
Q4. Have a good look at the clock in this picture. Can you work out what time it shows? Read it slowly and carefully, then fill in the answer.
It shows 1:52
